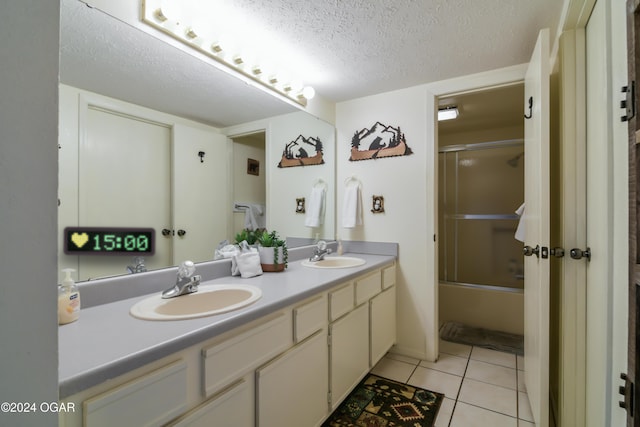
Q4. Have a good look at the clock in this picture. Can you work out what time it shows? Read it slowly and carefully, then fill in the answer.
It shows 15:00
